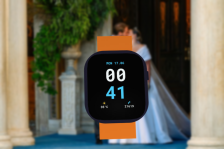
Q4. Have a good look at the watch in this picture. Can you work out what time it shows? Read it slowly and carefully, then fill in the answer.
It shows 0:41
